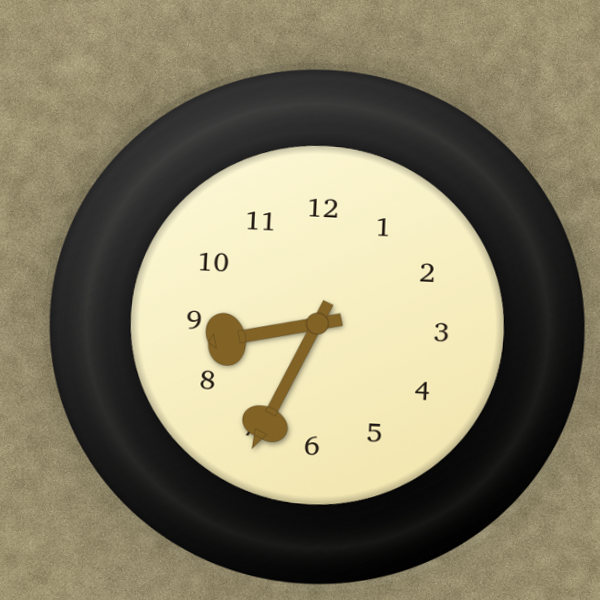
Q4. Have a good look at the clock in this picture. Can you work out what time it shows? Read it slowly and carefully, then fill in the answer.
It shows 8:34
